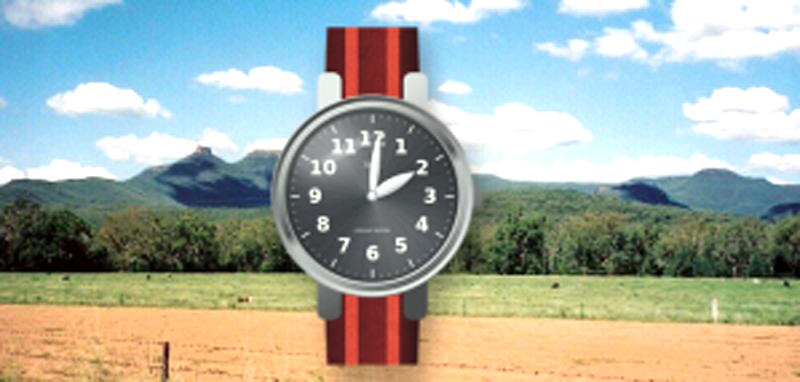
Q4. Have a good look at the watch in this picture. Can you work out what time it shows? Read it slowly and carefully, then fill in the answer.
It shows 2:01
